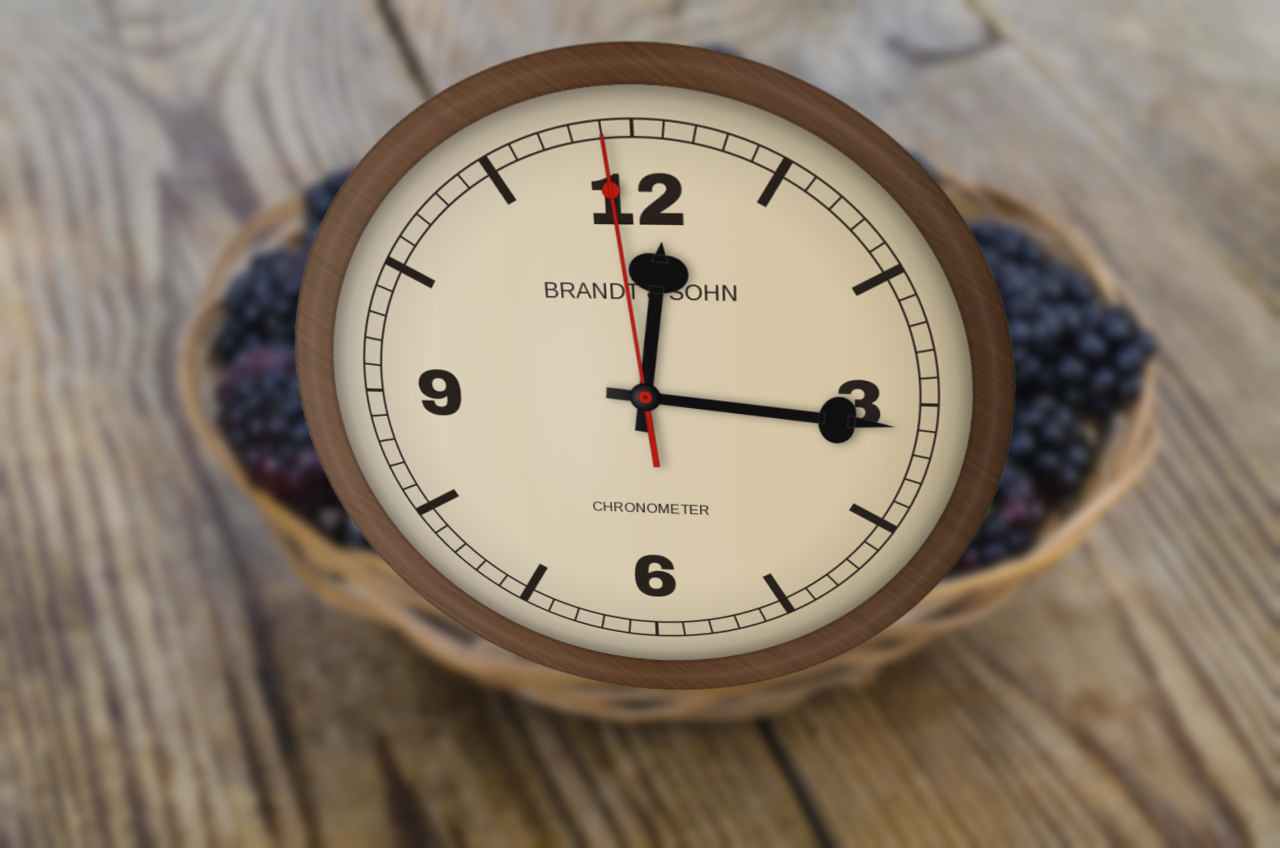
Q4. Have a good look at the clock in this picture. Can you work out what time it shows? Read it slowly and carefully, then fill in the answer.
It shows 12:15:59
